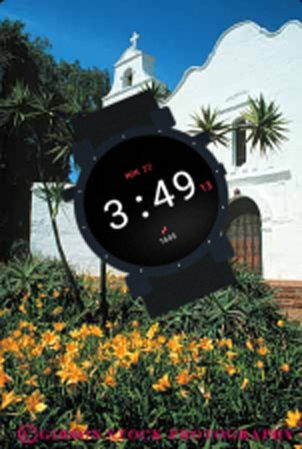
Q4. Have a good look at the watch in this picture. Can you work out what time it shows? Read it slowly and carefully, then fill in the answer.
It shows 3:49
